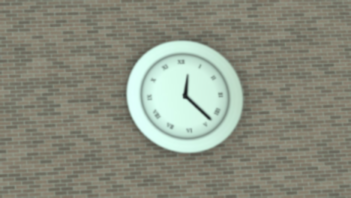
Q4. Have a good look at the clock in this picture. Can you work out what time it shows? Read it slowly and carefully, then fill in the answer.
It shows 12:23
